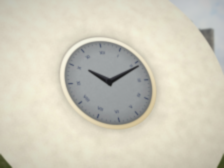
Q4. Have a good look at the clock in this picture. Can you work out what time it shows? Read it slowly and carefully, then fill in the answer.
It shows 10:11
